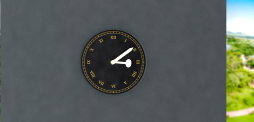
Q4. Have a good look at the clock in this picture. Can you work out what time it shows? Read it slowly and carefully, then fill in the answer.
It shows 3:09
